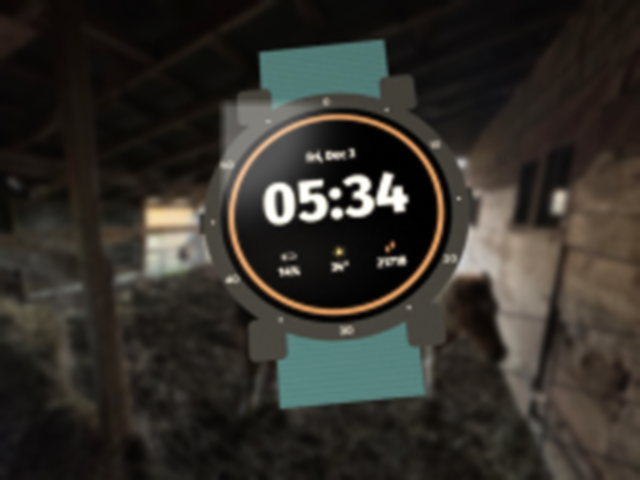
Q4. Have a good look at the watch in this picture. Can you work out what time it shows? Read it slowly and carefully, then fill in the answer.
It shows 5:34
